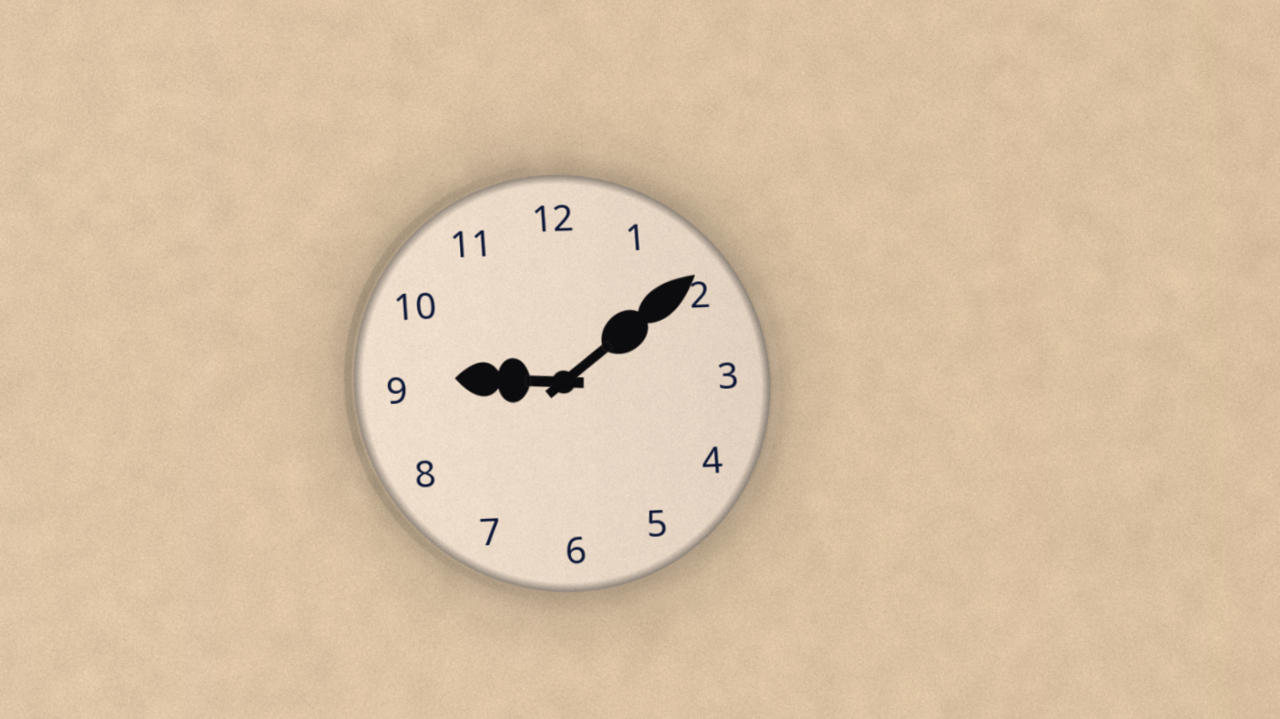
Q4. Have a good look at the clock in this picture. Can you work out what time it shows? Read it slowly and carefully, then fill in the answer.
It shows 9:09
